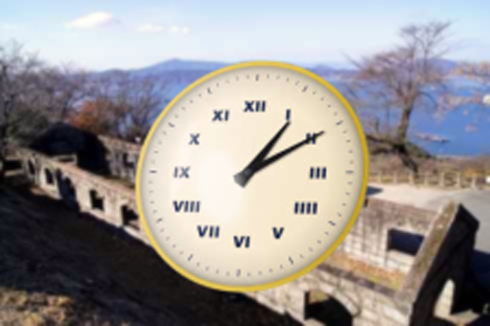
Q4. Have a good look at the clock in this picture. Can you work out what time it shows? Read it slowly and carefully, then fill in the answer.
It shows 1:10
